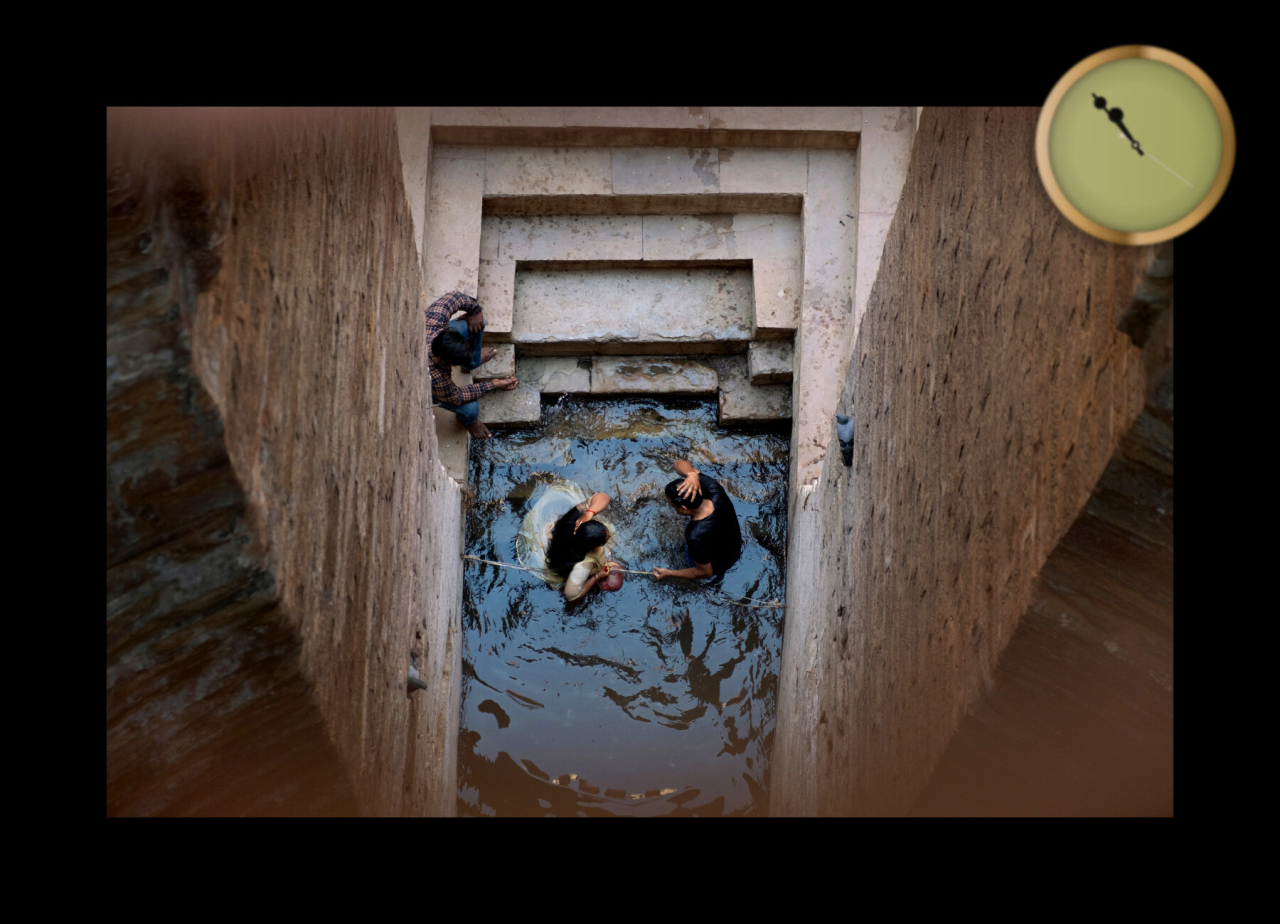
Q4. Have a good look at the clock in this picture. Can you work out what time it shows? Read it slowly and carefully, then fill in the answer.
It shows 10:53:21
